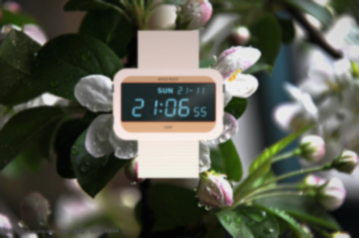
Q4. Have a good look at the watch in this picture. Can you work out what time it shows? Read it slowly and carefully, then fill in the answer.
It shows 21:06
